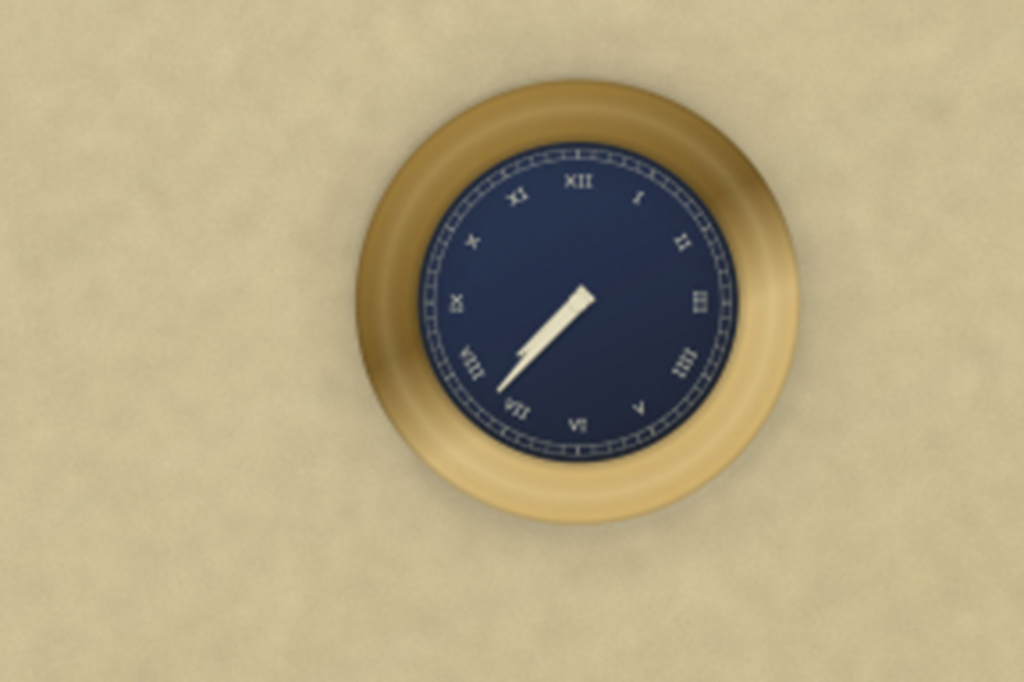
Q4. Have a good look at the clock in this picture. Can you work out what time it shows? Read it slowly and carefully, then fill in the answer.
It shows 7:37
